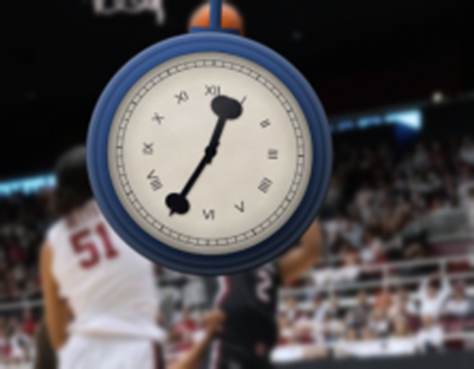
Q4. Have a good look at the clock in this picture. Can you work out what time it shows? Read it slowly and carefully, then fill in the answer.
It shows 12:35
